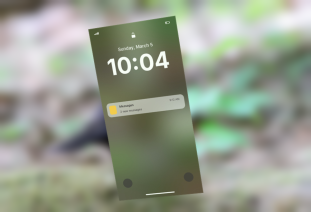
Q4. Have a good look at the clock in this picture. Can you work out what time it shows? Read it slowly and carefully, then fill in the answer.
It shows 10:04
